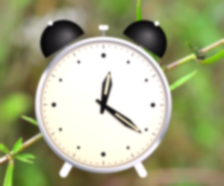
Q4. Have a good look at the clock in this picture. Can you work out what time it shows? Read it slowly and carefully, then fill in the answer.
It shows 12:21
